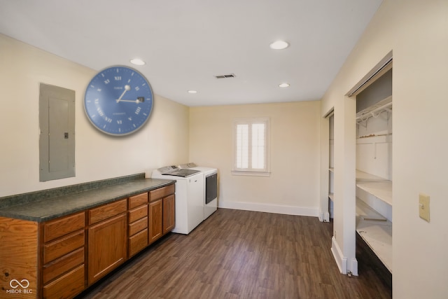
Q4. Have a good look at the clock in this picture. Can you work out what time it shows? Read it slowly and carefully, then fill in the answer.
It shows 1:16
